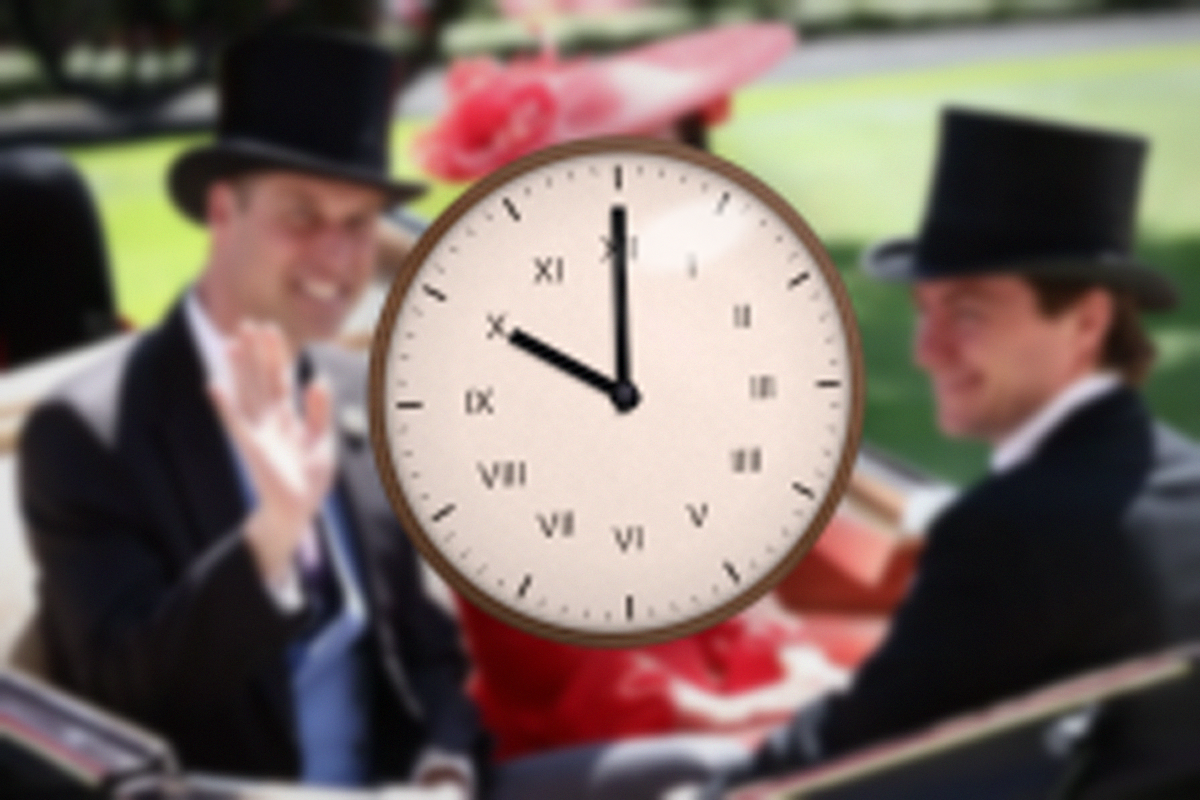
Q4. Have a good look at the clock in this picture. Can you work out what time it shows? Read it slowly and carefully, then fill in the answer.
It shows 10:00
